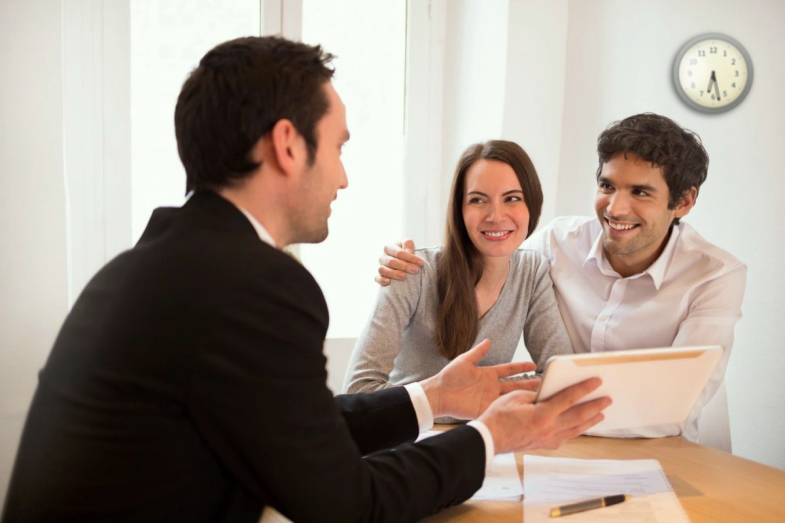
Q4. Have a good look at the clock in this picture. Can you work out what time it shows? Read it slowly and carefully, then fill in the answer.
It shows 6:28
